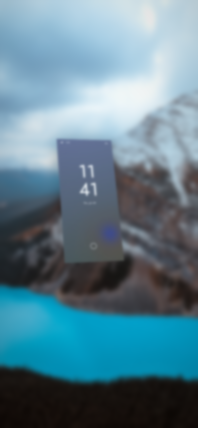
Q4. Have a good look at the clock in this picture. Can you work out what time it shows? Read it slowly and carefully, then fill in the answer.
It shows 11:41
